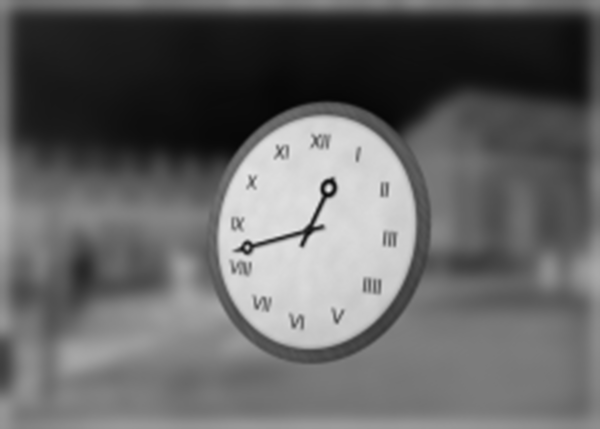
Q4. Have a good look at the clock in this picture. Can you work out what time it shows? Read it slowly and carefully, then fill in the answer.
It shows 12:42
